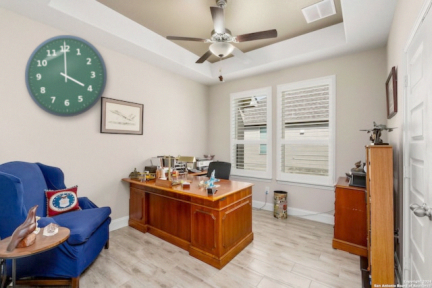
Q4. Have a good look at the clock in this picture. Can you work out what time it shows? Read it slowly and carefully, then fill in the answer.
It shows 4:00
